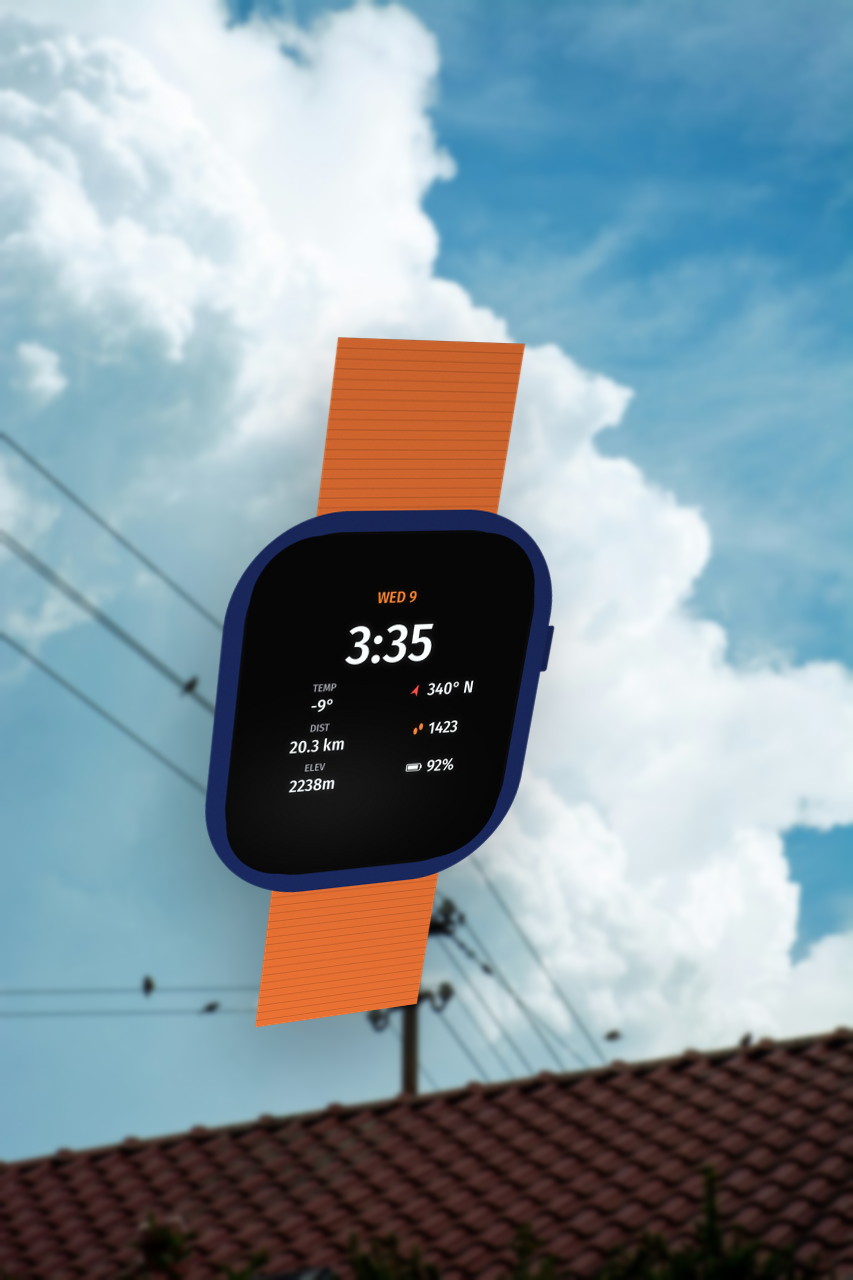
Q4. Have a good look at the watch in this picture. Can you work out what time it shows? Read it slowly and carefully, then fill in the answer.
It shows 3:35
